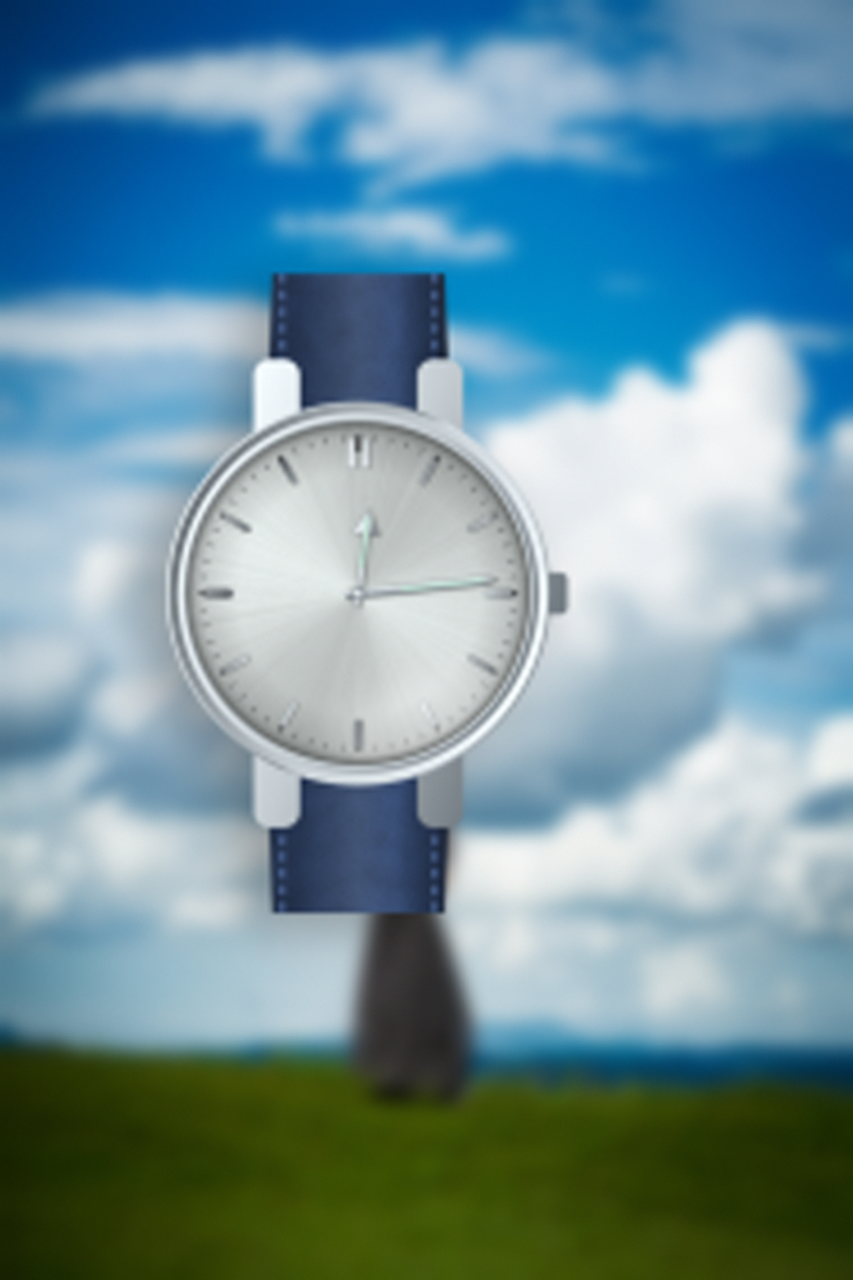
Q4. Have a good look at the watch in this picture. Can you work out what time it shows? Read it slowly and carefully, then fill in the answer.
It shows 12:14
